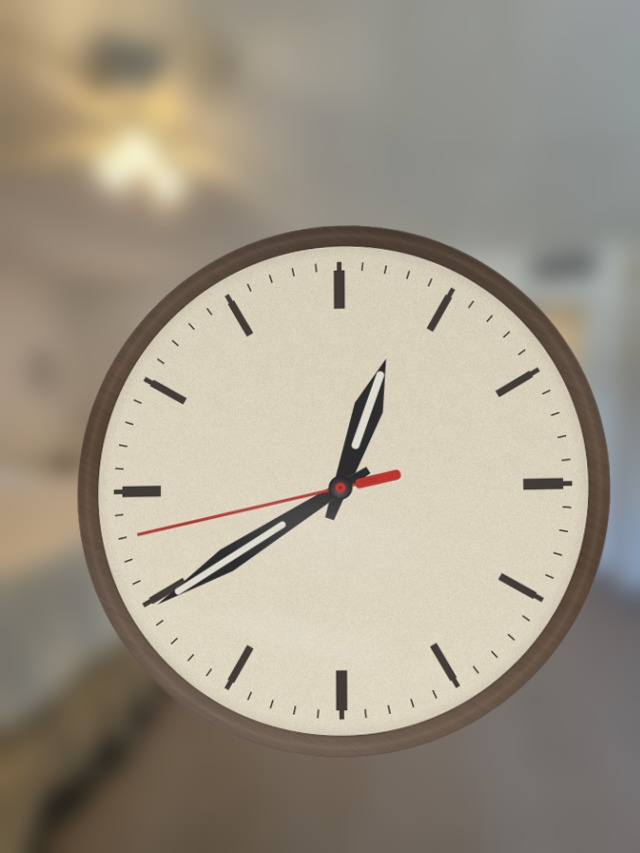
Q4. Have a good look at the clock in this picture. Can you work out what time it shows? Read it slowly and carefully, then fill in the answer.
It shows 12:39:43
